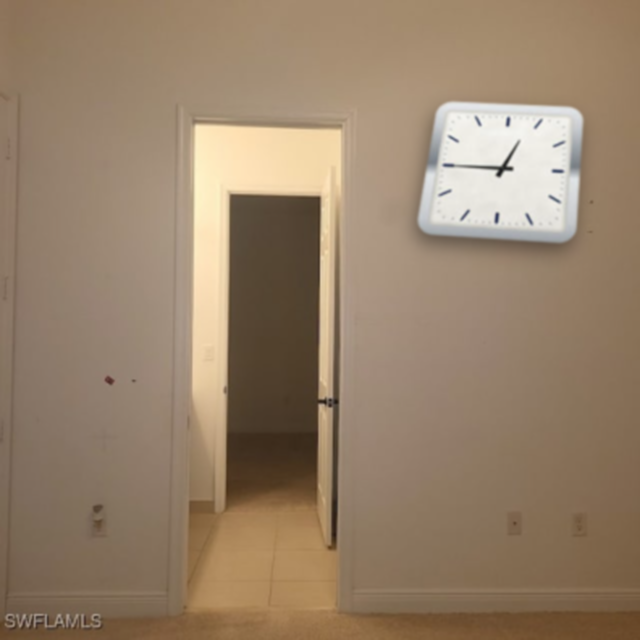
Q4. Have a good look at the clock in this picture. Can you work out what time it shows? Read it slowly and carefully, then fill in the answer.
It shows 12:45
